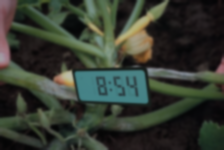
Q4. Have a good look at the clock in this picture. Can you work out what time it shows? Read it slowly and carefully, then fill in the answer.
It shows 8:54
